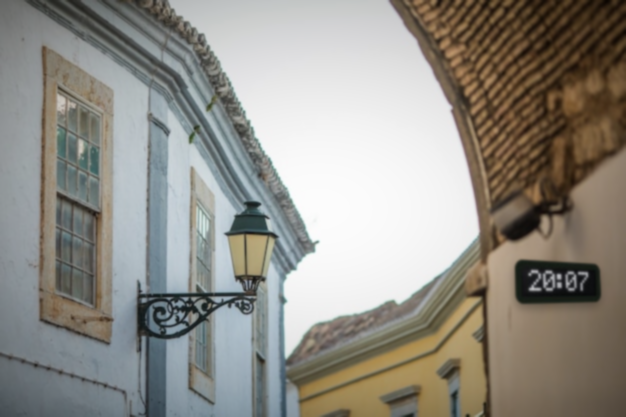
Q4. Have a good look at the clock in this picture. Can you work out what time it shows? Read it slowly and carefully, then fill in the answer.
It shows 20:07
